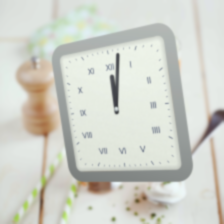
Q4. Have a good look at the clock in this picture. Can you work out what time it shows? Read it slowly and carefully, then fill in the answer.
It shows 12:02
